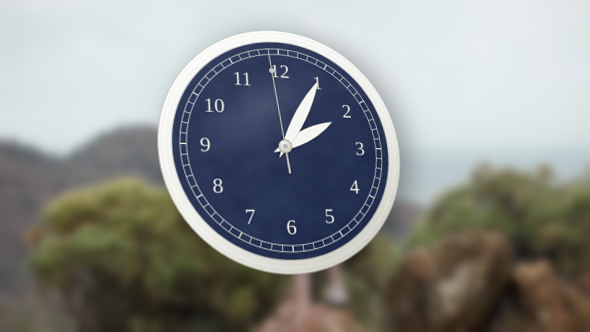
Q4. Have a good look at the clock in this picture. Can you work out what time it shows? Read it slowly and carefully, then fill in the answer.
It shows 2:04:59
